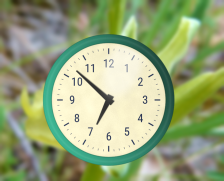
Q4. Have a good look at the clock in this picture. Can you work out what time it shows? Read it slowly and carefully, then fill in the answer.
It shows 6:52
